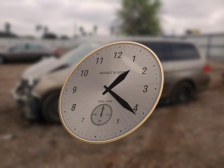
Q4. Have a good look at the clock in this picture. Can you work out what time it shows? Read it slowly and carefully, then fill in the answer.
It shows 1:21
